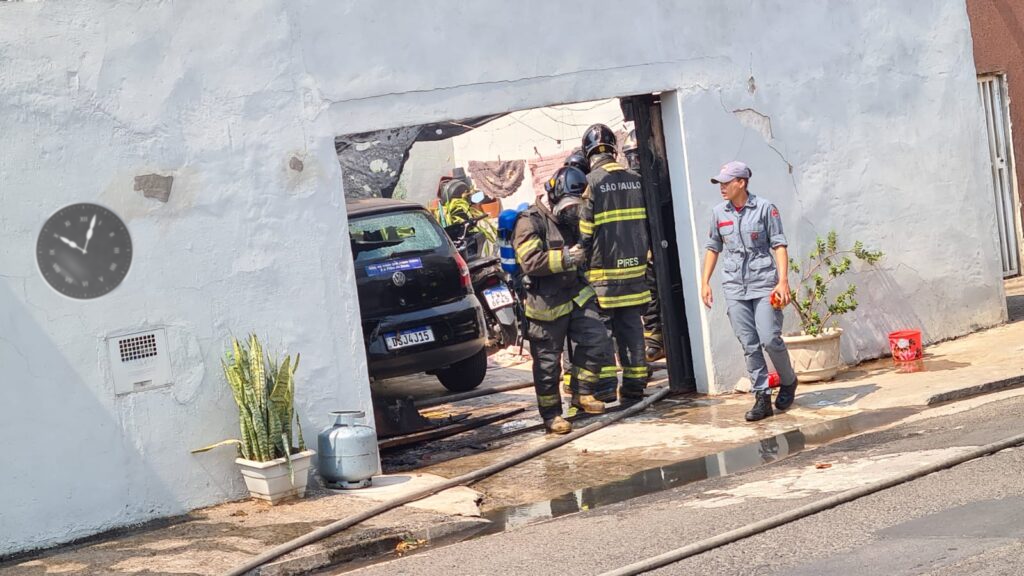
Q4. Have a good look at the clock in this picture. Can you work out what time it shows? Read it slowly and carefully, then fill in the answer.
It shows 10:03
